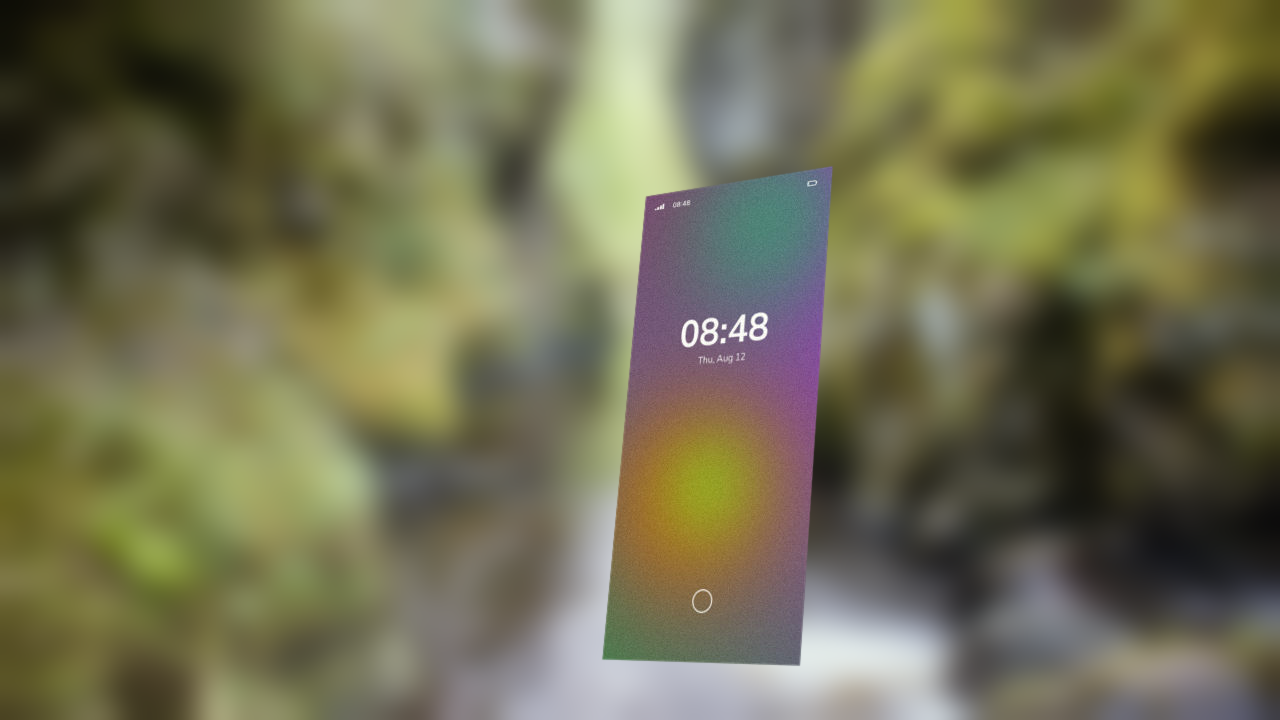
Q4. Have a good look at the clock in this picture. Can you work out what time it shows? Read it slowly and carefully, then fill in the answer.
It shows 8:48
